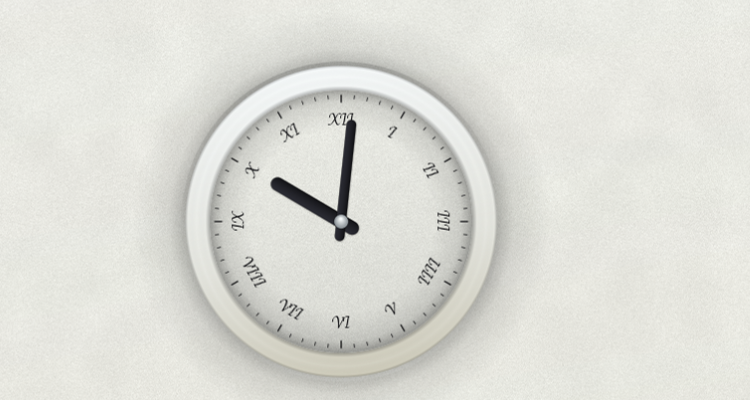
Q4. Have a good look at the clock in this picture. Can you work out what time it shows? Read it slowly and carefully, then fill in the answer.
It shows 10:01
